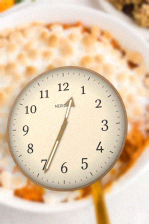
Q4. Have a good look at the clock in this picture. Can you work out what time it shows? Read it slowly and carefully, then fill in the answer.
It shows 12:34
